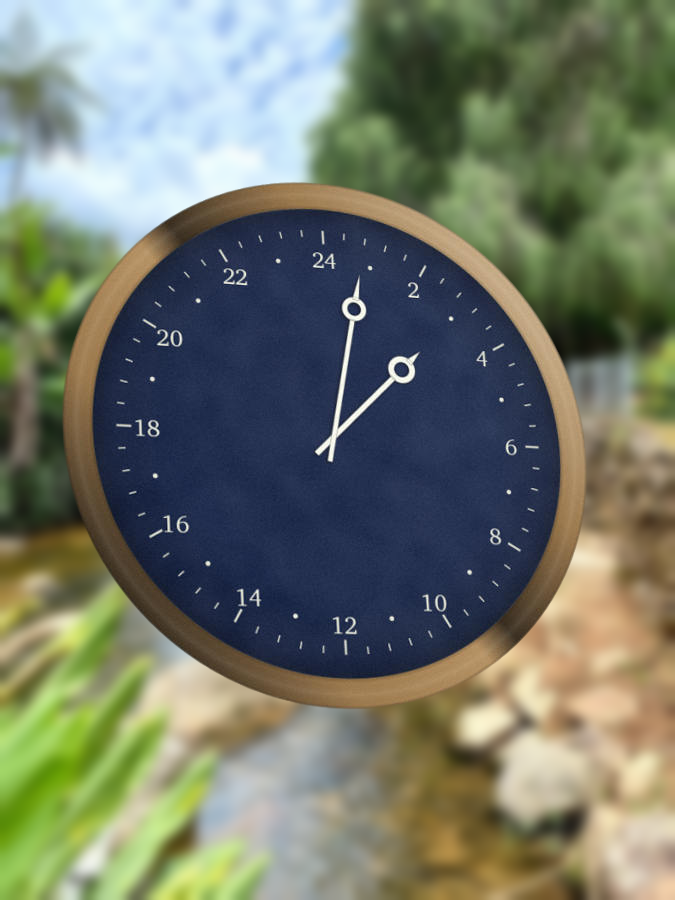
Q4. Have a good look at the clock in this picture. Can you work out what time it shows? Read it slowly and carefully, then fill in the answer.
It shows 3:02
